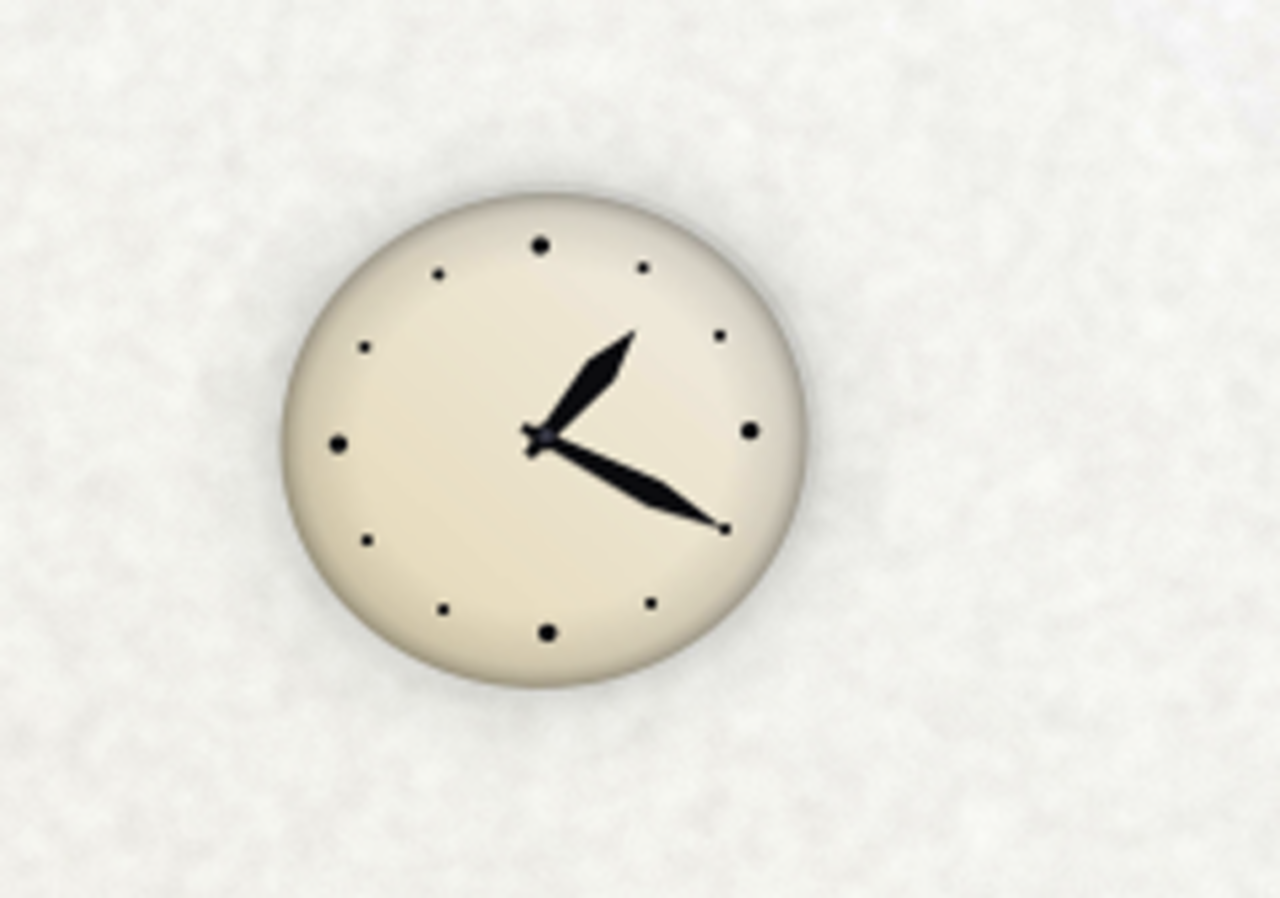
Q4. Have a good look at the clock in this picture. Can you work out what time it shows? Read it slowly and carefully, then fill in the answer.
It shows 1:20
